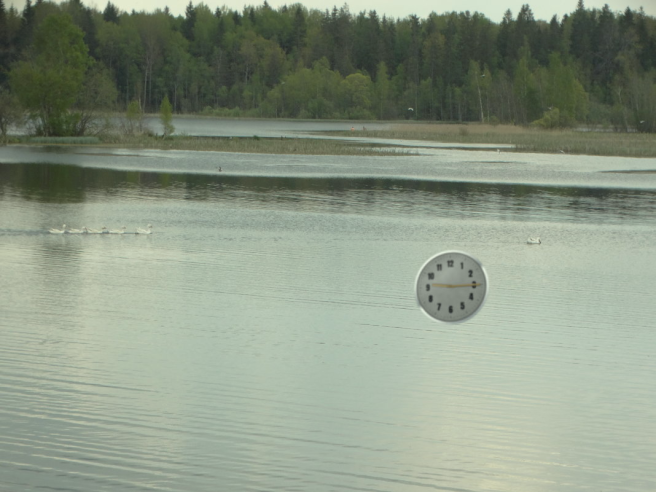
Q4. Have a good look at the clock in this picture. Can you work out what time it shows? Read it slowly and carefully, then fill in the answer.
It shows 9:15
